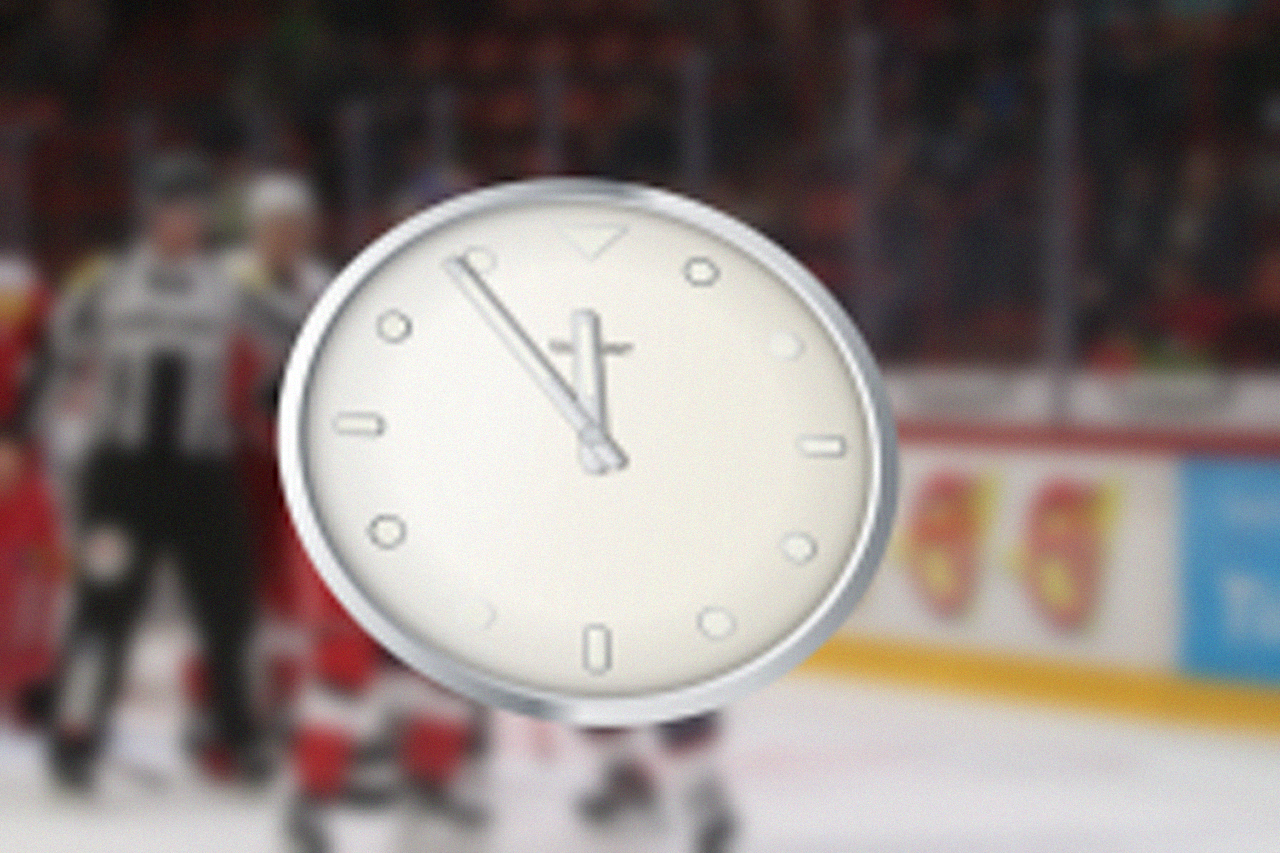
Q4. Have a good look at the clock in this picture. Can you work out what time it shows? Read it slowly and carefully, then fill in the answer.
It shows 11:54
